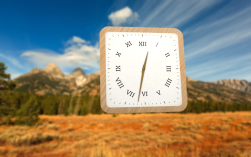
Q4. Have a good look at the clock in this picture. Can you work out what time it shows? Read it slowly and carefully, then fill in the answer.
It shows 12:32
